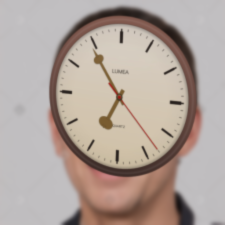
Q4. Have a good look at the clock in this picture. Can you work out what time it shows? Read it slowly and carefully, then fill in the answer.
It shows 6:54:23
